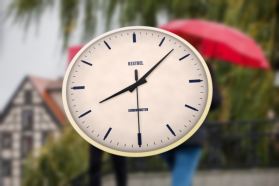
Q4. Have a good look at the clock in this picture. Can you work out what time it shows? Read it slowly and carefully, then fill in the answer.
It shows 8:07:30
